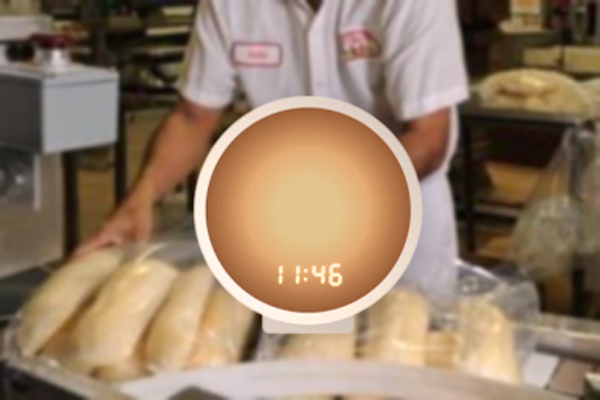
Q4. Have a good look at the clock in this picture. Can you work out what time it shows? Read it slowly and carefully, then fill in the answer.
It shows 11:46
